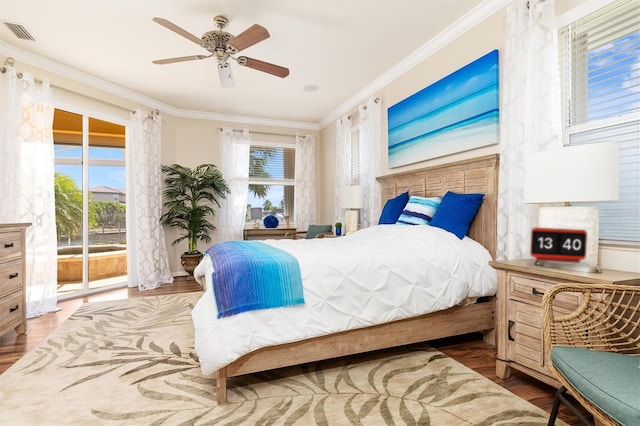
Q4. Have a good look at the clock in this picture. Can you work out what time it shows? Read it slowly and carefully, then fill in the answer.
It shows 13:40
